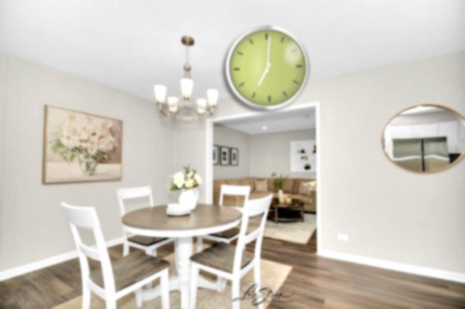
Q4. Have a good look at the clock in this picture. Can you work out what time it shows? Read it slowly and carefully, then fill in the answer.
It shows 7:01
